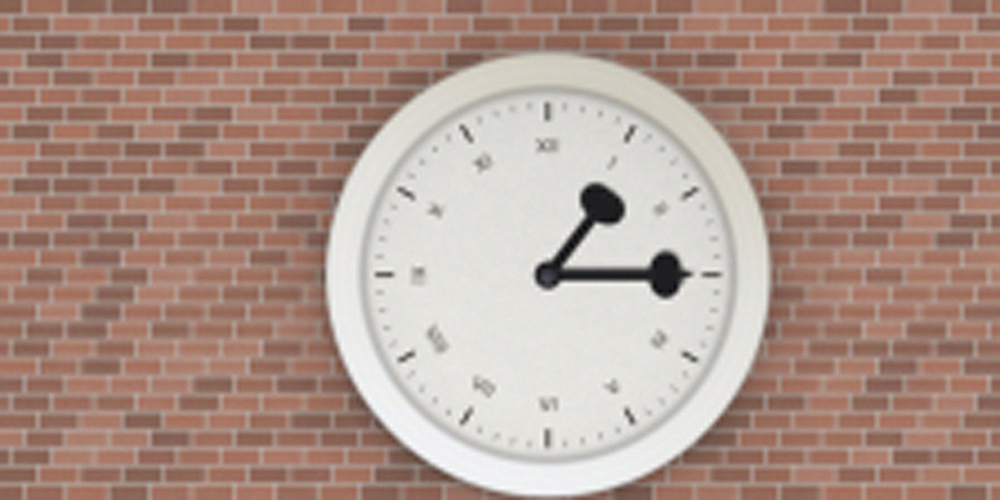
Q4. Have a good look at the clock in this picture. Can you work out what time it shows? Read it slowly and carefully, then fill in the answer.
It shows 1:15
